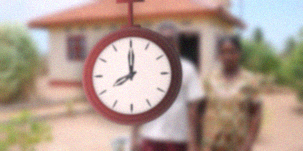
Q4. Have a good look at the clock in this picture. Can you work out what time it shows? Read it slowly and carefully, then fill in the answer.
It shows 8:00
